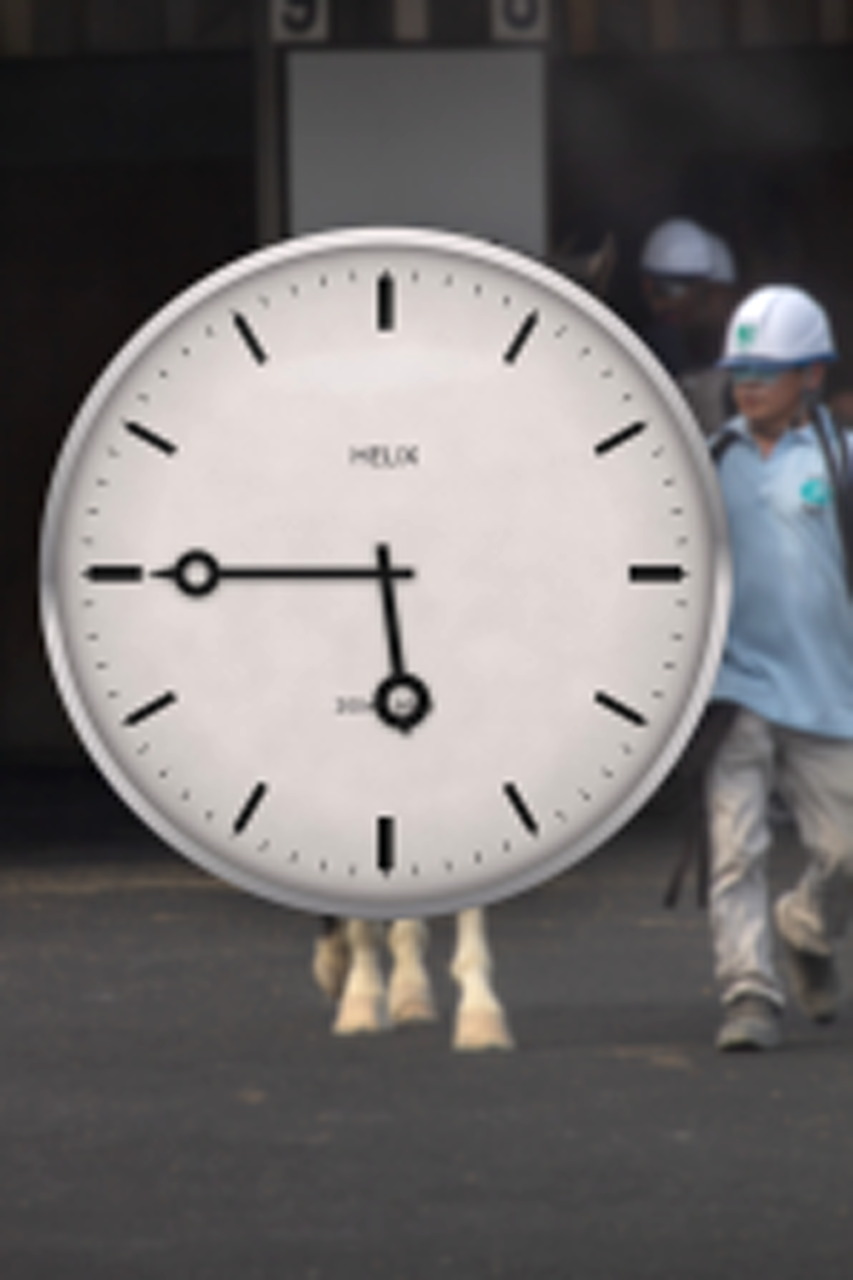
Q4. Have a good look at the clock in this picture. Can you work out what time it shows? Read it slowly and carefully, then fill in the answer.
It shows 5:45
